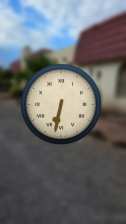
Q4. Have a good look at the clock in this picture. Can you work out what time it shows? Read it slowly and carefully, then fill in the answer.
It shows 6:32
